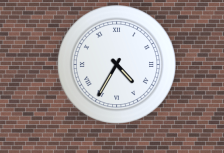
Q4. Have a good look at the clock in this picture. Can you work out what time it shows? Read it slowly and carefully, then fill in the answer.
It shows 4:35
